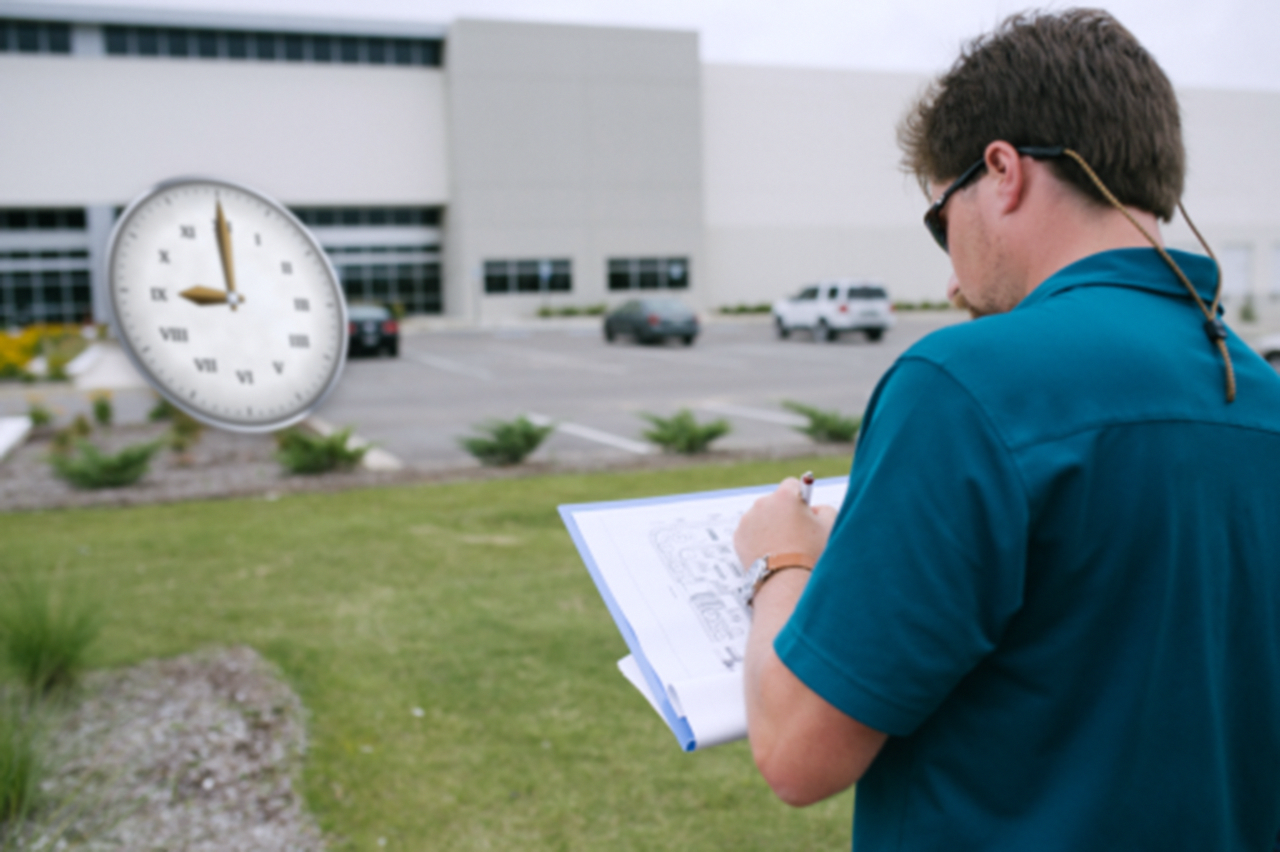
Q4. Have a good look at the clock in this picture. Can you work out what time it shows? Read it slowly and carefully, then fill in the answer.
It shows 9:00
